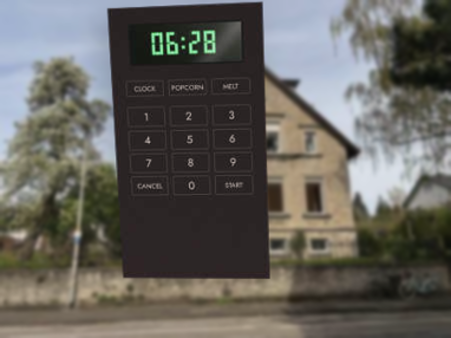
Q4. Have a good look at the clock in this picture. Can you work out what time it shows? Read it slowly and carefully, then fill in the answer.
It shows 6:28
